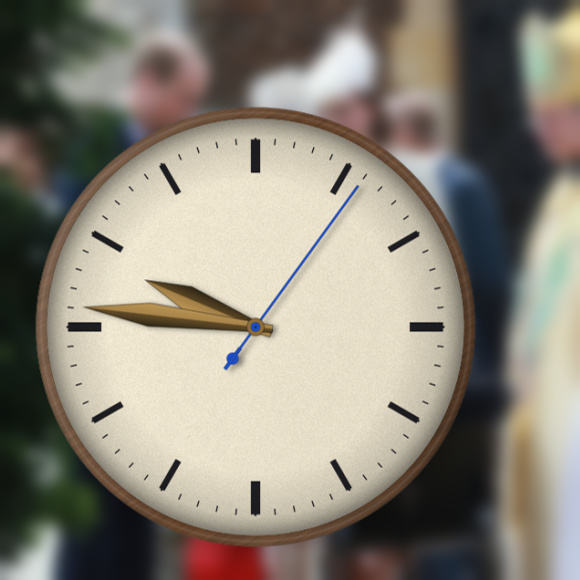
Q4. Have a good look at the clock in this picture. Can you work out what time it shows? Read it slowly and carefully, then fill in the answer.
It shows 9:46:06
